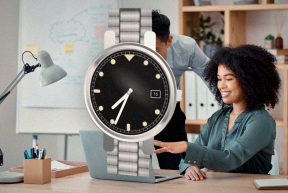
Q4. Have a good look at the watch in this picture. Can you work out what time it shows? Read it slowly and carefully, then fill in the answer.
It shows 7:34
